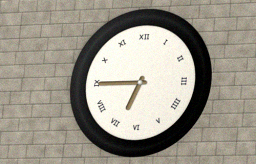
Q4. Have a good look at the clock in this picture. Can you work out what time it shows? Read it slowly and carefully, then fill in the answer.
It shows 6:45
